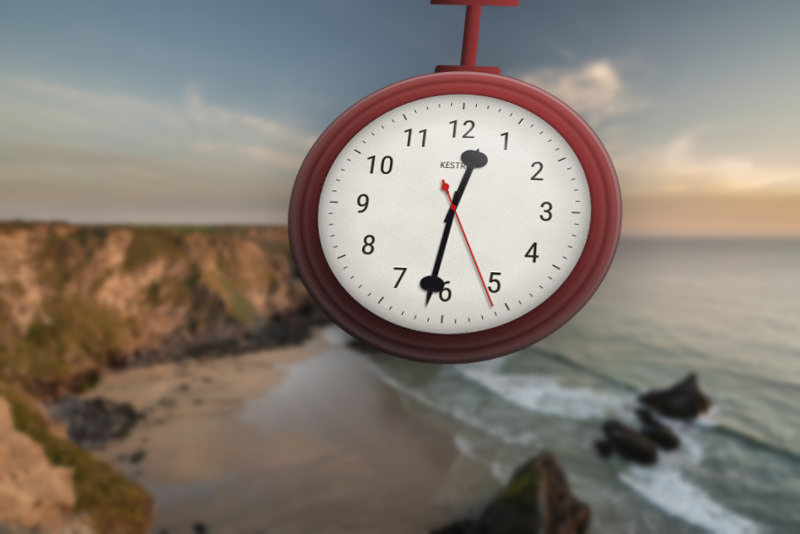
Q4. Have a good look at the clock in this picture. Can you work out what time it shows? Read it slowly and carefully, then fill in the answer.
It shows 12:31:26
